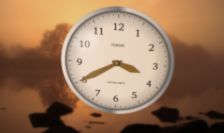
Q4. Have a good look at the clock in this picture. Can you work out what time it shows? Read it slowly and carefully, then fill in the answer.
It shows 3:40
